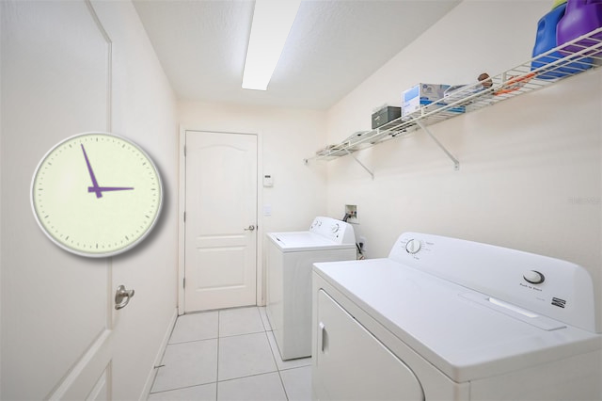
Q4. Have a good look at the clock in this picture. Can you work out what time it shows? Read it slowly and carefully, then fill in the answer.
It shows 2:57
